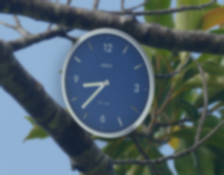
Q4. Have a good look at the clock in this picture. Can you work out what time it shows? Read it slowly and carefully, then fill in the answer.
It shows 8:37
